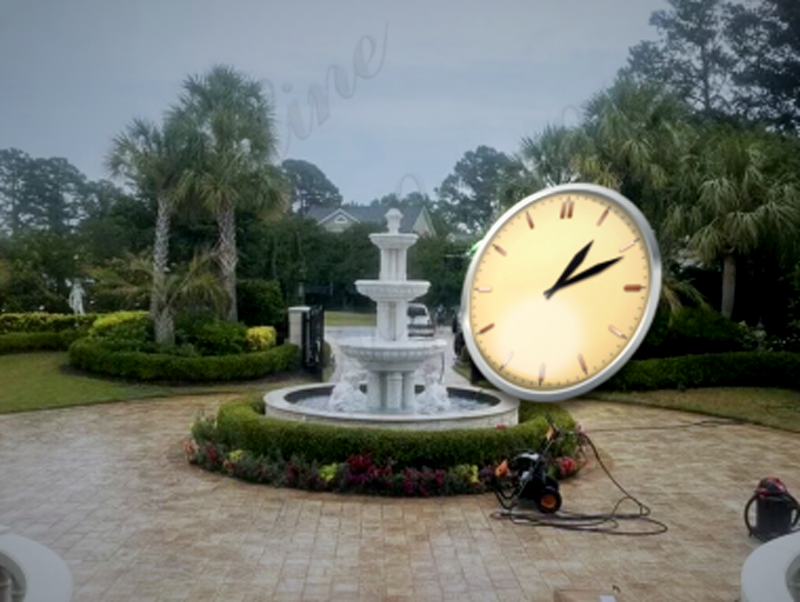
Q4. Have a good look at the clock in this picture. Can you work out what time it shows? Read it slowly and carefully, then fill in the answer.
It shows 1:11
